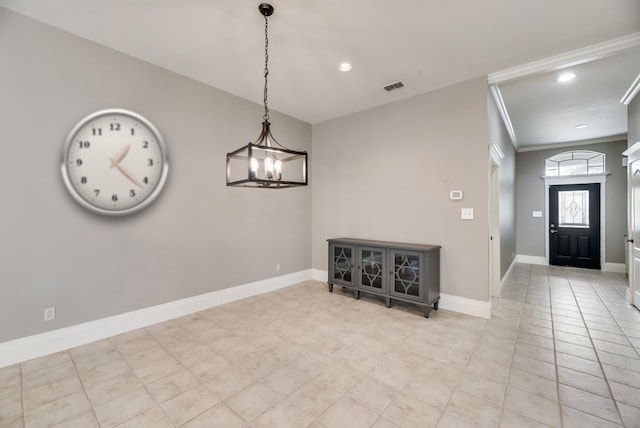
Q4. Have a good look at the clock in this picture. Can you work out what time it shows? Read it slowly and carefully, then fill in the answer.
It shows 1:22
